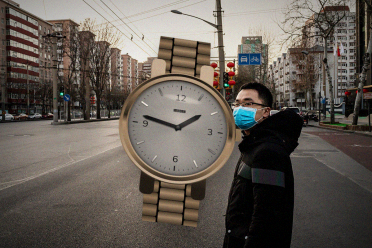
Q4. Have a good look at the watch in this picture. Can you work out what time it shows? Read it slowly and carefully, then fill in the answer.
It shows 1:47
